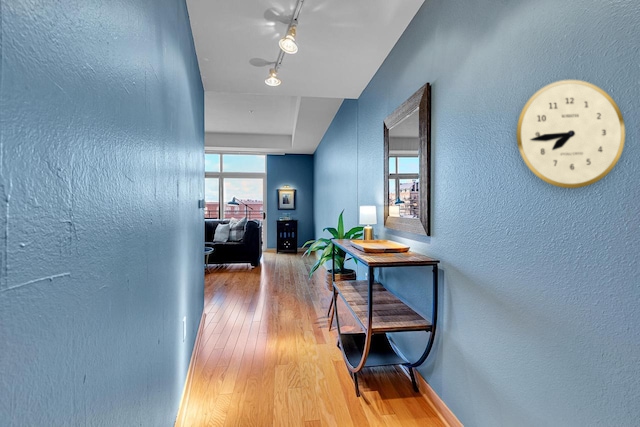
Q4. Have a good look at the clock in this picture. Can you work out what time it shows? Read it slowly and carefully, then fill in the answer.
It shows 7:44
